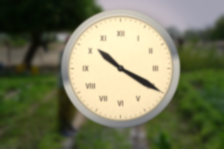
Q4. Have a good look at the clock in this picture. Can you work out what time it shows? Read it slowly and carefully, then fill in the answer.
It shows 10:20
